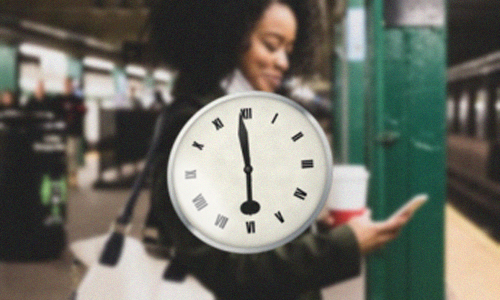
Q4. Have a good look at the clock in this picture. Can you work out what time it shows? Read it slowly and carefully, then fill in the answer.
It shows 5:59
